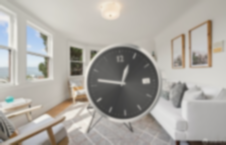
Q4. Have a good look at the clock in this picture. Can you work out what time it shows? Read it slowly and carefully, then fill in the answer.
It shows 12:47
